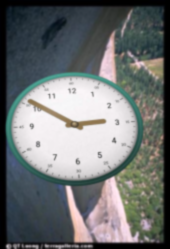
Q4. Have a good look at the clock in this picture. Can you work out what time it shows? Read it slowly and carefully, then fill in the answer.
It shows 2:51
